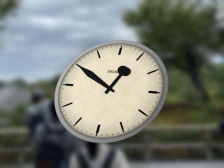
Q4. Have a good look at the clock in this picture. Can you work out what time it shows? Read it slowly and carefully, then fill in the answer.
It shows 12:50
